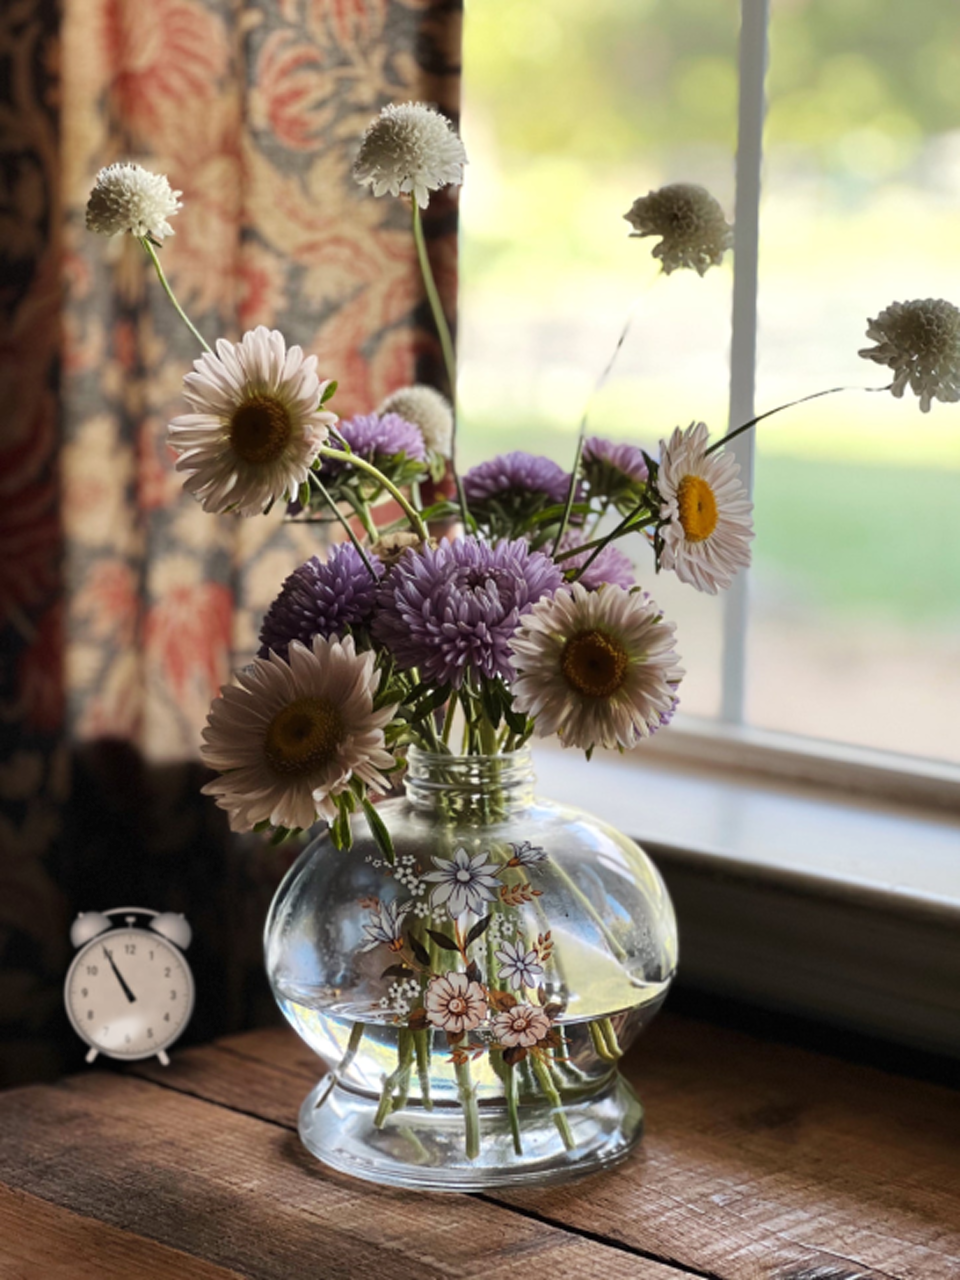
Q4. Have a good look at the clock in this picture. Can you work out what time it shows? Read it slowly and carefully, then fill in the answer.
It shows 10:55
